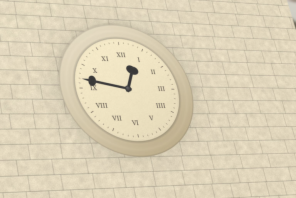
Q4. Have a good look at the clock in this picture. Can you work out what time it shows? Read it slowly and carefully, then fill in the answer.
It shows 12:47
